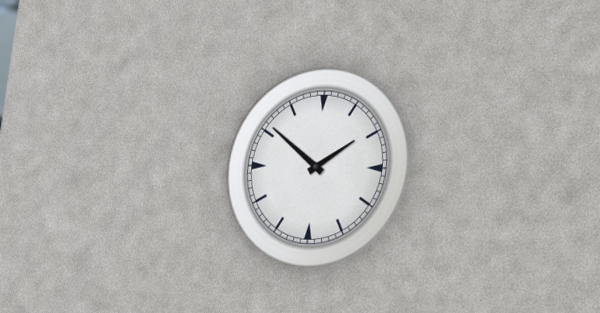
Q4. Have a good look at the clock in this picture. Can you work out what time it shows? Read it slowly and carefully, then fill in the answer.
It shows 1:51
